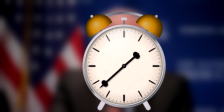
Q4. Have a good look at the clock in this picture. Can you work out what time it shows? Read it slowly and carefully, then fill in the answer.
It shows 1:38
